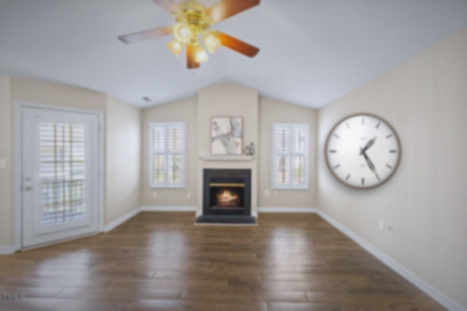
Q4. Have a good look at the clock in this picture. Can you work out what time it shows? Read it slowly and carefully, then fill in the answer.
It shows 1:25
